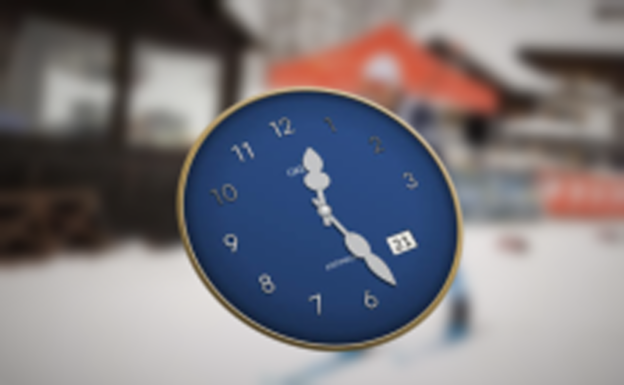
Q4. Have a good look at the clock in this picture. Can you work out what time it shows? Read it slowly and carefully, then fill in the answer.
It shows 12:27
